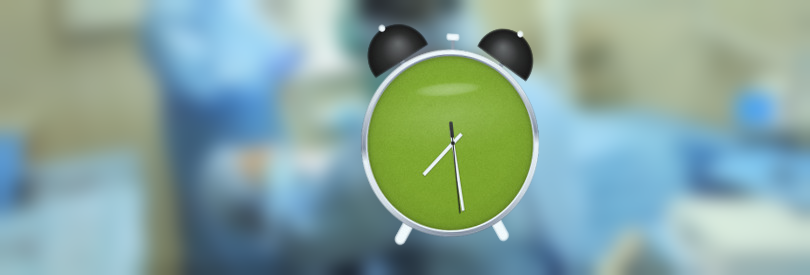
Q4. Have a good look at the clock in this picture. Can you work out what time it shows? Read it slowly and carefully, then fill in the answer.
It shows 7:28:29
